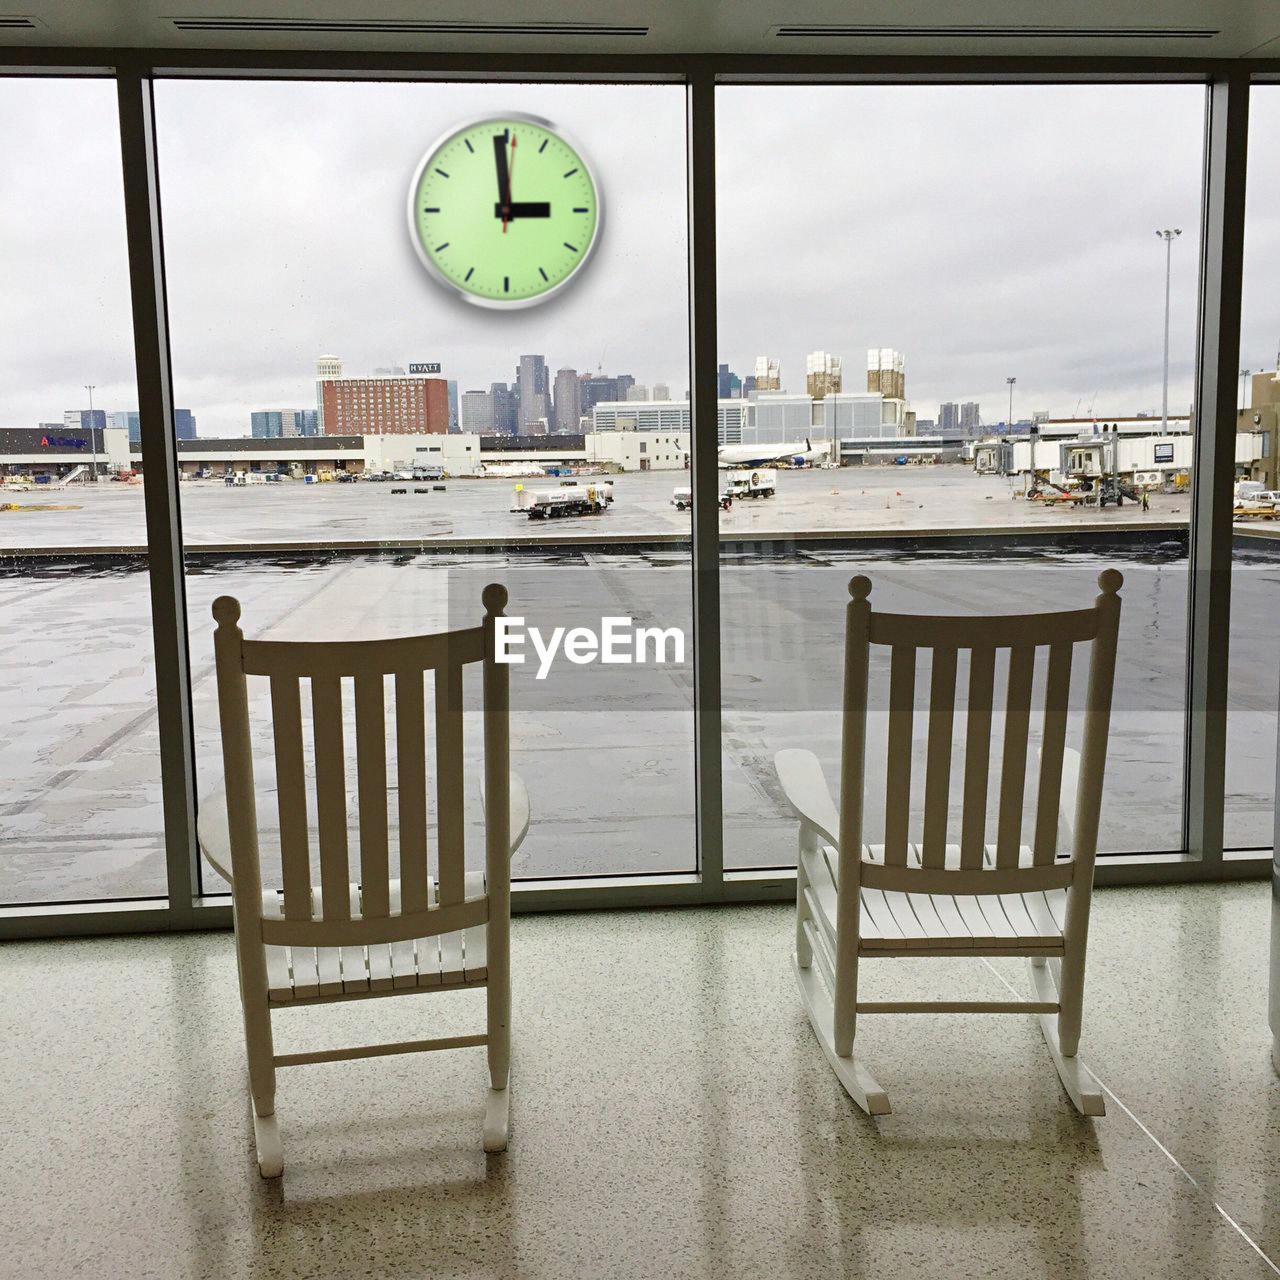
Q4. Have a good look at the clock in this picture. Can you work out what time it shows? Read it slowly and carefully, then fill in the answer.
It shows 2:59:01
